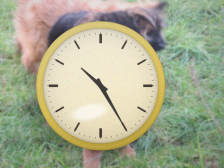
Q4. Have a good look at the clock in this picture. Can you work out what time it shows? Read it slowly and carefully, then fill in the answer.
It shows 10:25
